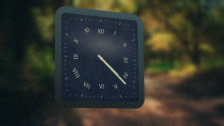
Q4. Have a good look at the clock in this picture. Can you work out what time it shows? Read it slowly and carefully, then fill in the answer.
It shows 4:22
